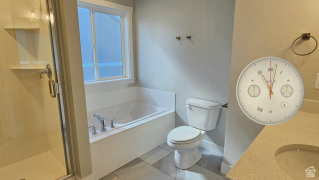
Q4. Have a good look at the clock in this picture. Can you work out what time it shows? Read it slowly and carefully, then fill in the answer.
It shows 11:02
